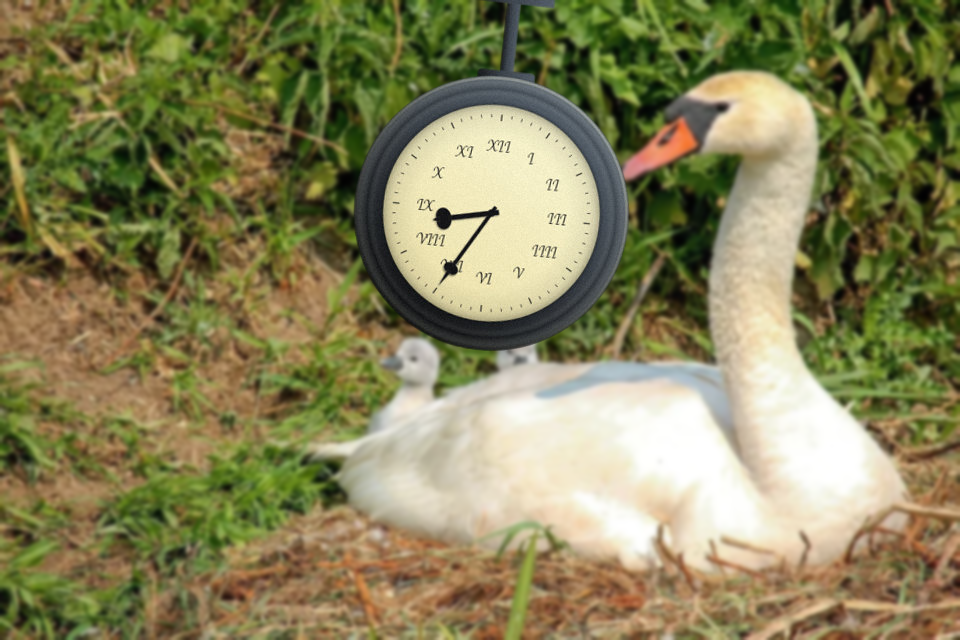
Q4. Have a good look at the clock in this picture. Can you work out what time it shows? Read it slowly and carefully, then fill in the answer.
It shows 8:35
